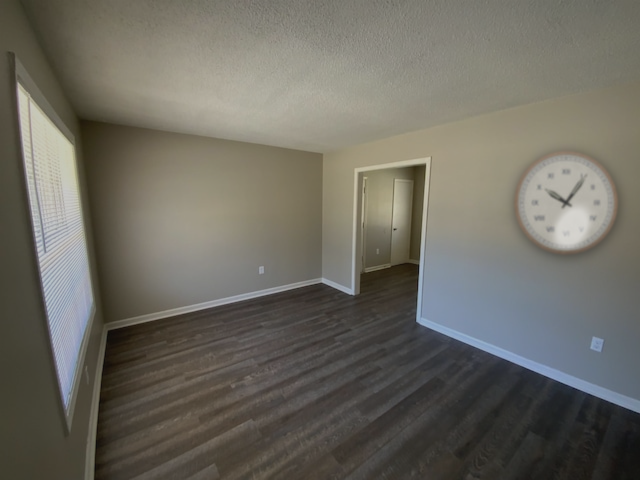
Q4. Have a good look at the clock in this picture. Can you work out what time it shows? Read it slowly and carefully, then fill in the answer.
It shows 10:06
